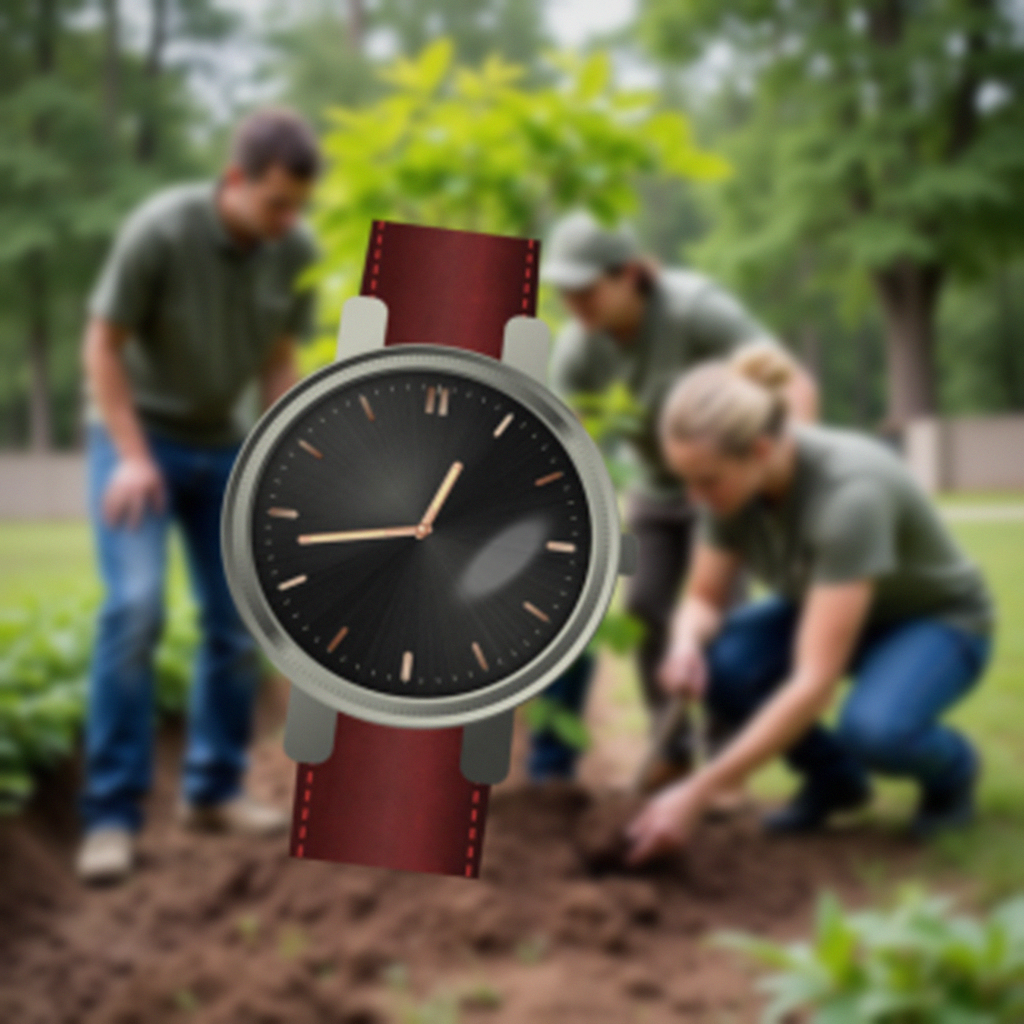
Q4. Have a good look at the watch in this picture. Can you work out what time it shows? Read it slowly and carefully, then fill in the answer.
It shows 12:43
